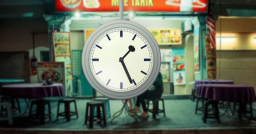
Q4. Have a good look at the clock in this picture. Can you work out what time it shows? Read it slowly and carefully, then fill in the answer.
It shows 1:26
